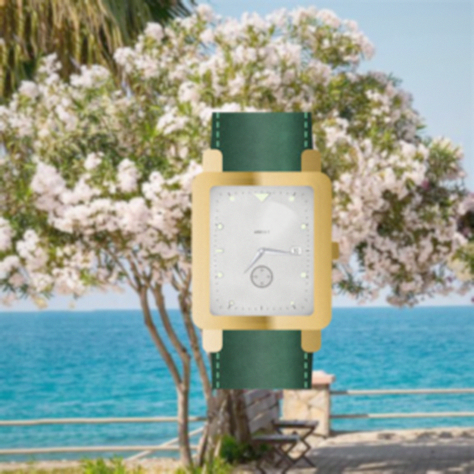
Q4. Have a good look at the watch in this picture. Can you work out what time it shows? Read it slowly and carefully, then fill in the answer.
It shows 7:16
